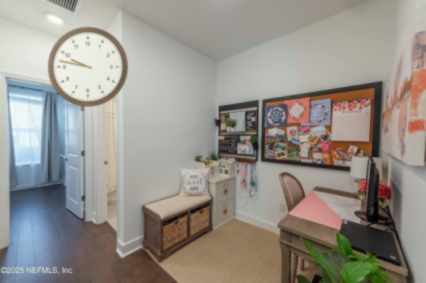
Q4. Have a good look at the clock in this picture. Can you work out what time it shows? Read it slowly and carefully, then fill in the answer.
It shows 9:47
